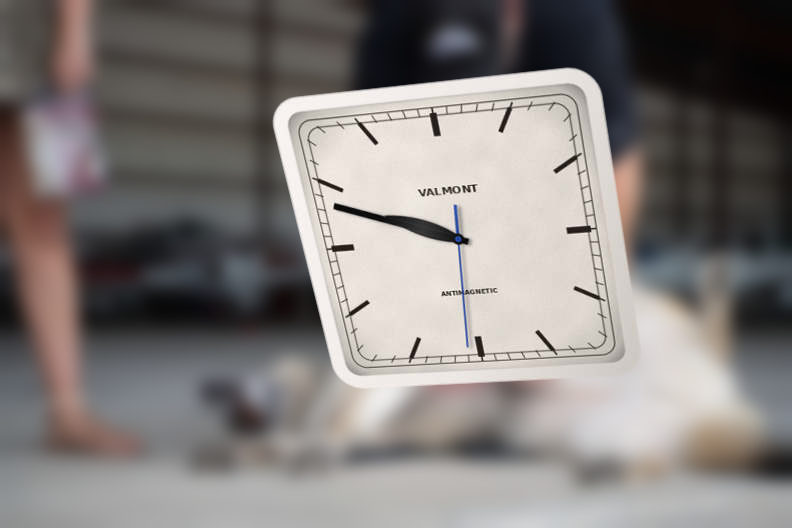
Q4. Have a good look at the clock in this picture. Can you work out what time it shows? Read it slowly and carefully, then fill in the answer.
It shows 9:48:31
